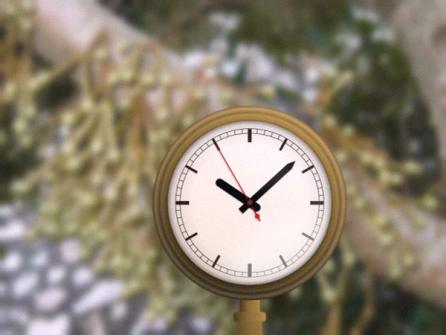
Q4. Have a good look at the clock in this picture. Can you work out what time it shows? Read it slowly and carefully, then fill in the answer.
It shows 10:07:55
